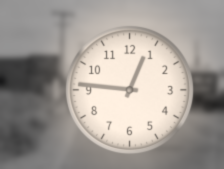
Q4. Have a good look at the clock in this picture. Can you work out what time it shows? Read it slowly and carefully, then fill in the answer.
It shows 12:46
